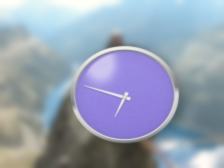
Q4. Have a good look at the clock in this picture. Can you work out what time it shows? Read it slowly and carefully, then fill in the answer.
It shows 6:48
